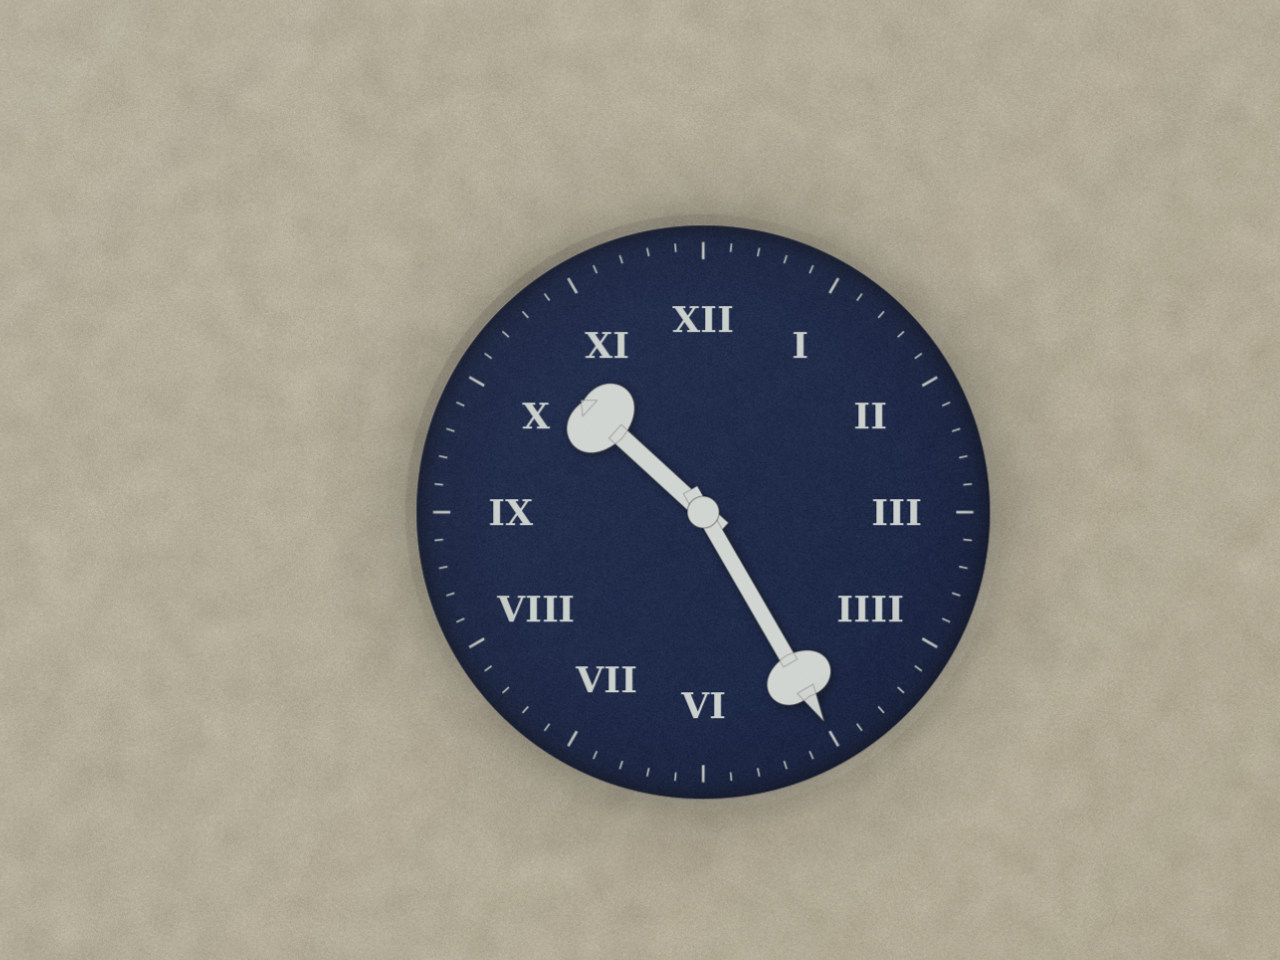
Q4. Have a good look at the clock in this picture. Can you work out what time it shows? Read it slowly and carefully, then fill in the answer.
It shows 10:25
